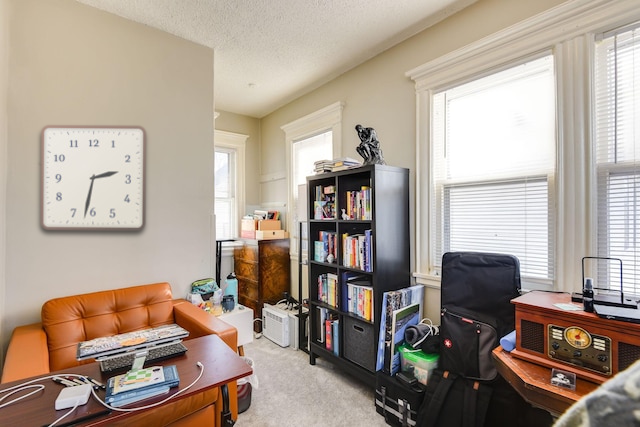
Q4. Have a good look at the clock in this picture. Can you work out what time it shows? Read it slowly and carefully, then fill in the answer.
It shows 2:32
